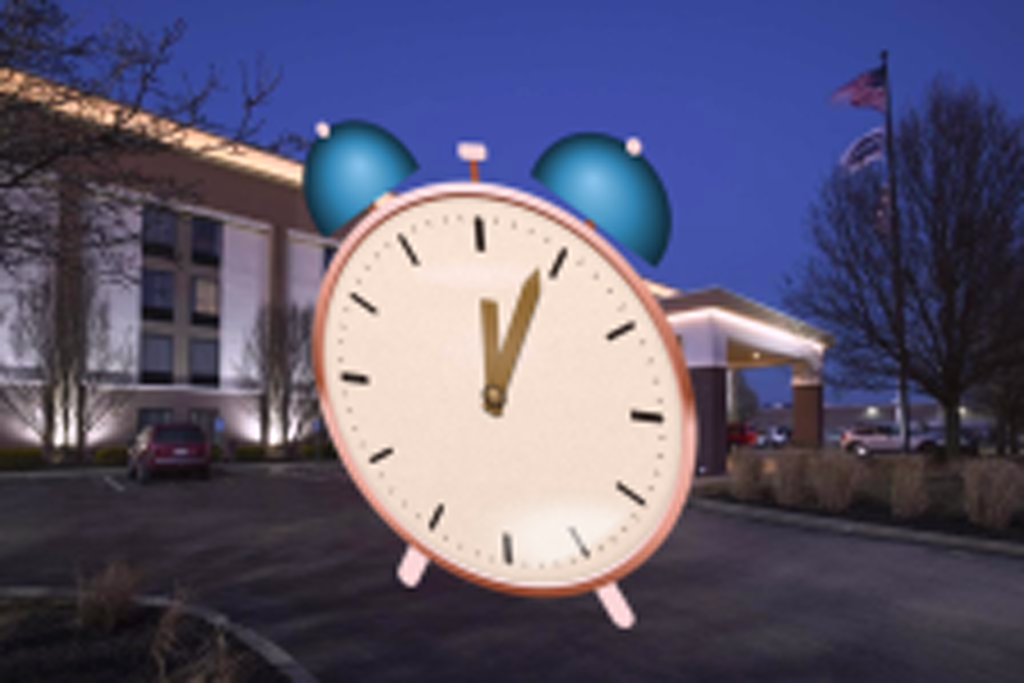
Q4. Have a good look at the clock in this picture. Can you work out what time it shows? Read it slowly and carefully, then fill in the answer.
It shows 12:04
